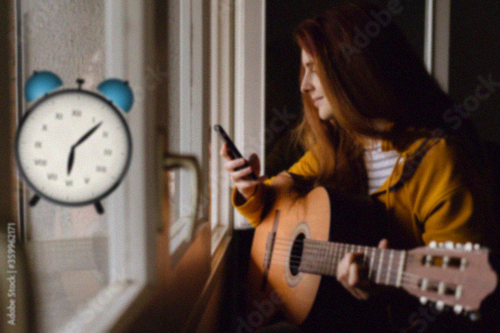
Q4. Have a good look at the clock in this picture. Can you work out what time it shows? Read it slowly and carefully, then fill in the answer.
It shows 6:07
